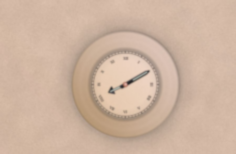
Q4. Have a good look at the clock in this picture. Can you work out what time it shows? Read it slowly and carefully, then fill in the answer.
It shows 8:10
